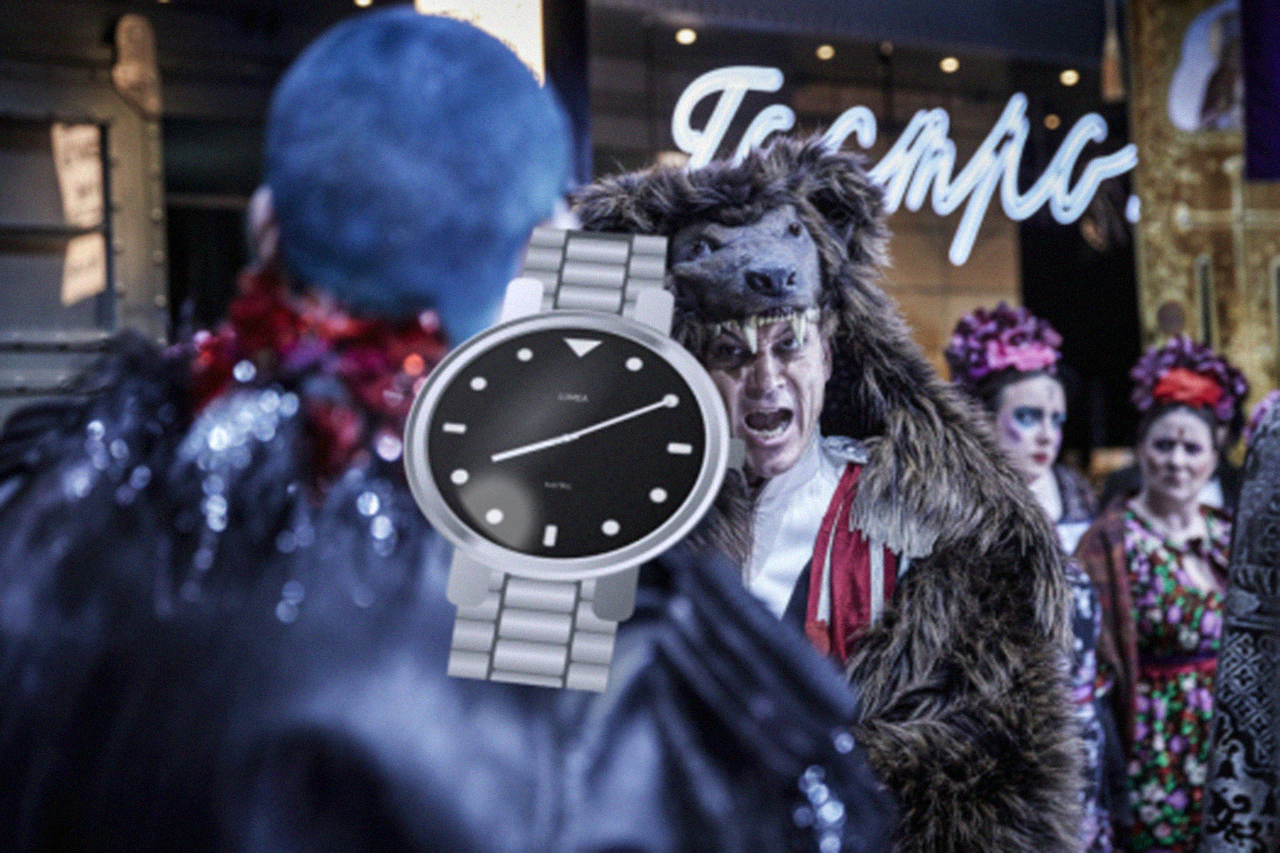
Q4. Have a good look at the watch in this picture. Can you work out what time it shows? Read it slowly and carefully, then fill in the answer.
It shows 8:10
